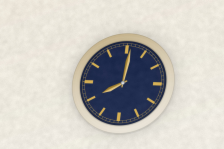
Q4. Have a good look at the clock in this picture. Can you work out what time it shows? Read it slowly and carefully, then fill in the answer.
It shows 8:01
